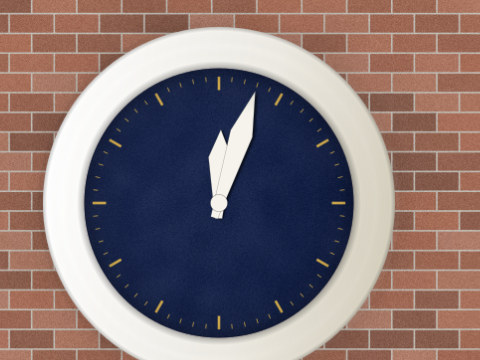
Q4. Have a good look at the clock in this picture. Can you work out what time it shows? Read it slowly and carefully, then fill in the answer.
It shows 12:03
